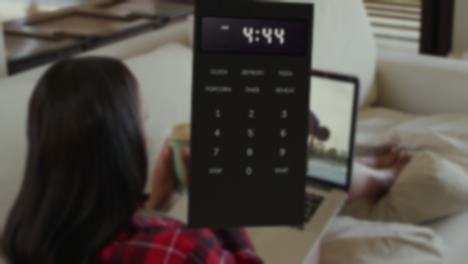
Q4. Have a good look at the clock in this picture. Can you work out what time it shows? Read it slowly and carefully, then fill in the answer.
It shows 4:44
